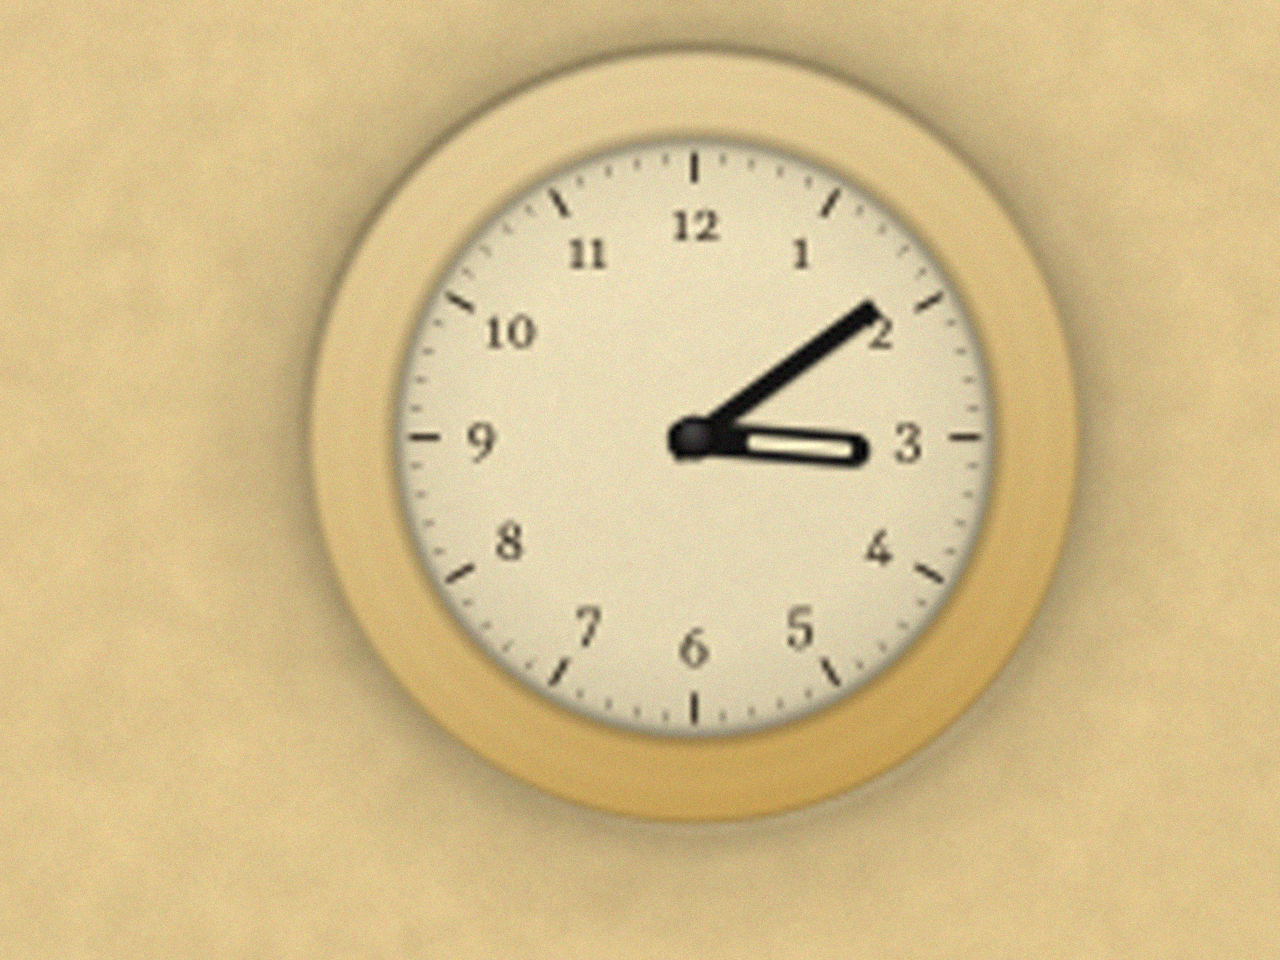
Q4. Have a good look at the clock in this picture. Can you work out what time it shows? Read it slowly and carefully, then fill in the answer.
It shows 3:09
